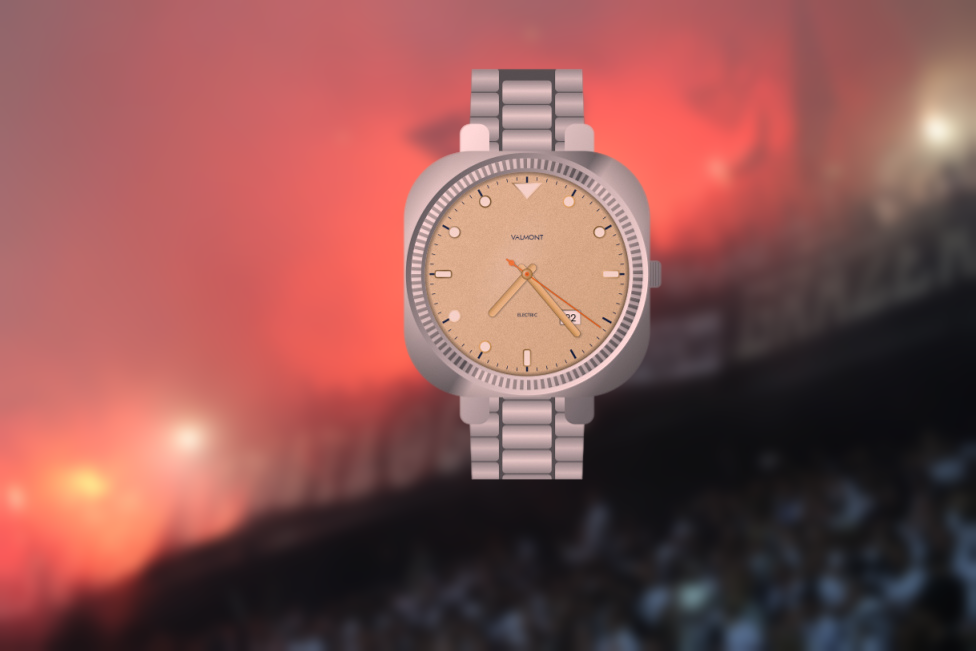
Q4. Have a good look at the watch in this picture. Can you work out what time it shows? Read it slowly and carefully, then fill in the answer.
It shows 7:23:21
